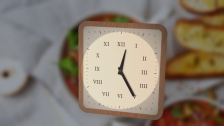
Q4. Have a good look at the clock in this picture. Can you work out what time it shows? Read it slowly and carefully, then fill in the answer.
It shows 12:25
